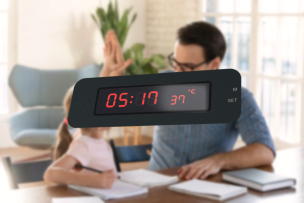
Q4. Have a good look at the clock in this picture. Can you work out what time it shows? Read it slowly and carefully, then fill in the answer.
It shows 5:17
